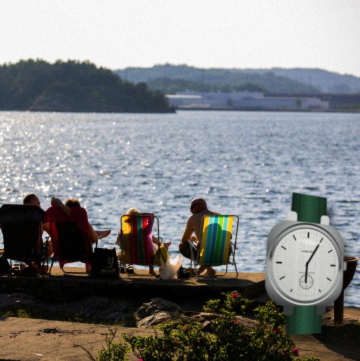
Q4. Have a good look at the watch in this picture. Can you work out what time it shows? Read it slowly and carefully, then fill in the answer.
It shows 6:05
